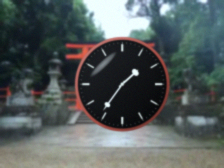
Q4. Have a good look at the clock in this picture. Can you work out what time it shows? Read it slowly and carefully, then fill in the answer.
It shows 1:36
